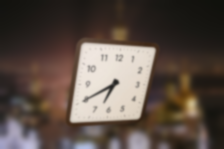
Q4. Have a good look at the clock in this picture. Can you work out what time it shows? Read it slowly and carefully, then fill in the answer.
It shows 6:40
